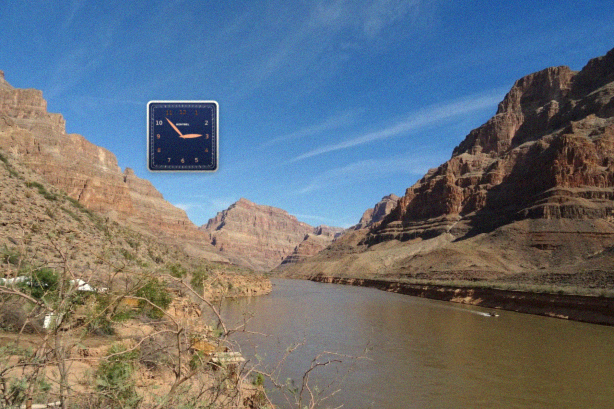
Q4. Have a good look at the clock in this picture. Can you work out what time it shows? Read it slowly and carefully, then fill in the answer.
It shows 2:53
